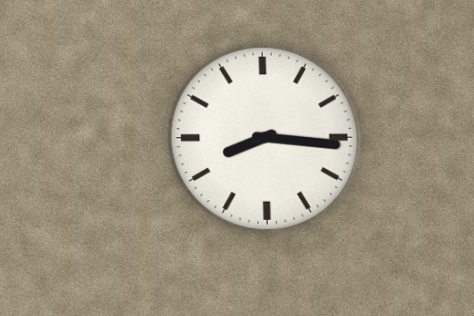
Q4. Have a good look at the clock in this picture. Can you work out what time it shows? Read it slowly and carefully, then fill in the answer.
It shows 8:16
